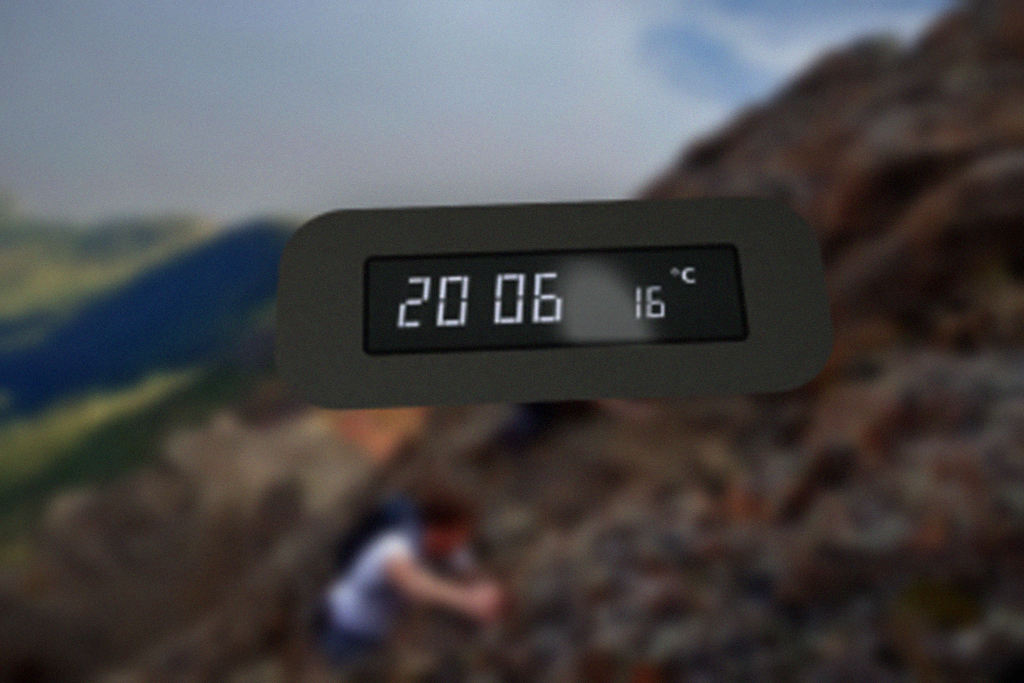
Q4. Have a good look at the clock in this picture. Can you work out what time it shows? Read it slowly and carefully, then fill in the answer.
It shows 20:06
